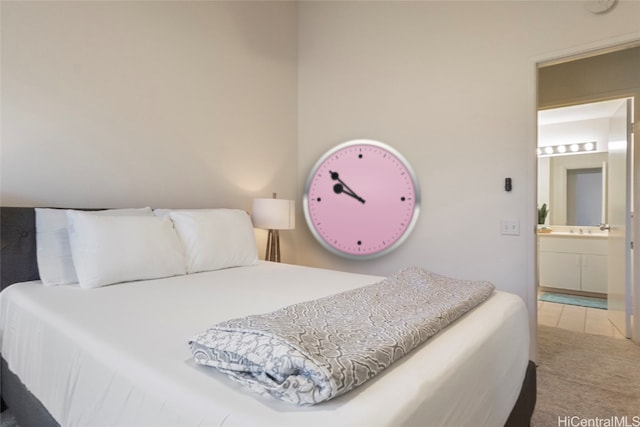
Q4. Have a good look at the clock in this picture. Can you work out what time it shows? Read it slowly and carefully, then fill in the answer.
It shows 9:52
